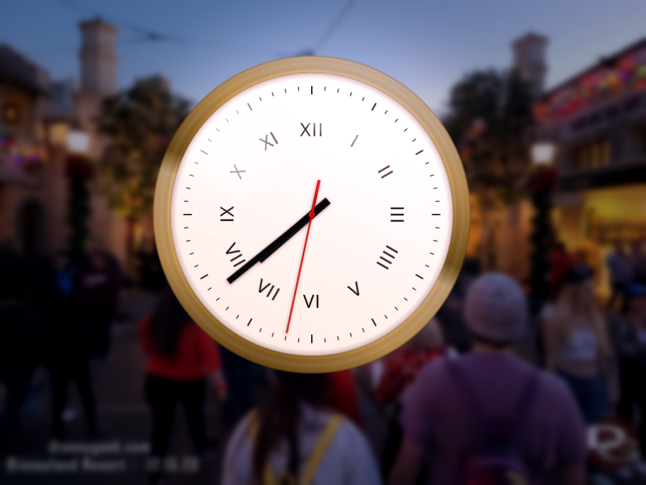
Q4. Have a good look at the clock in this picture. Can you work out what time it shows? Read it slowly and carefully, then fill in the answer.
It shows 7:38:32
